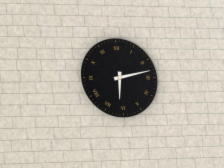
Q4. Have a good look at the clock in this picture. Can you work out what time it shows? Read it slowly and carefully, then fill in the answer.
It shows 6:13
